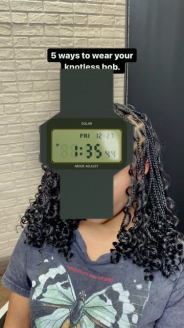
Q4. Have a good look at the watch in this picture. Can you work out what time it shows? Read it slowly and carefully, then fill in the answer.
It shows 1:35:44
